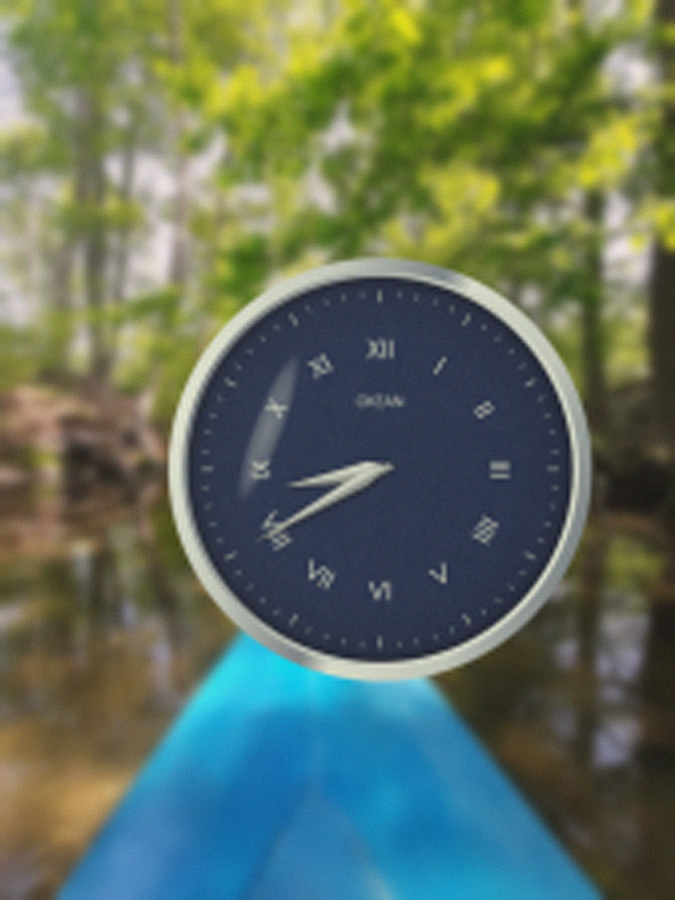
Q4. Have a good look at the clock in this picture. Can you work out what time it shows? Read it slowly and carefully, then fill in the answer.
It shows 8:40
